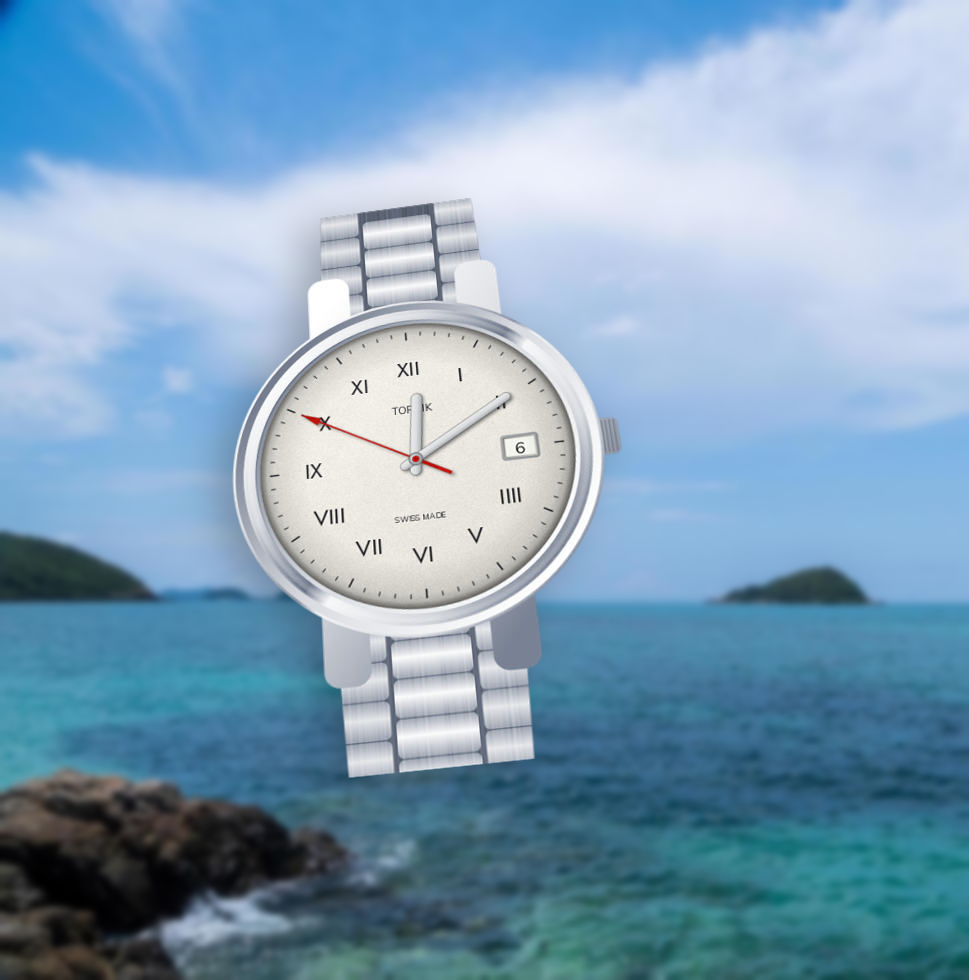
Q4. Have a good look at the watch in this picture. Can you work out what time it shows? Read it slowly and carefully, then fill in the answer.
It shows 12:09:50
